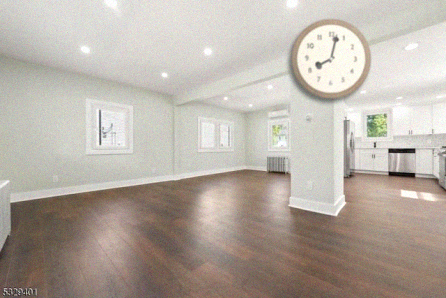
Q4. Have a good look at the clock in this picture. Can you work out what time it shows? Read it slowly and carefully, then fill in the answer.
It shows 8:02
